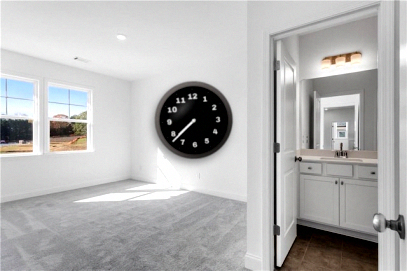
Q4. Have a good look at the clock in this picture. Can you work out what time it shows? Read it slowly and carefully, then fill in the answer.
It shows 7:38
